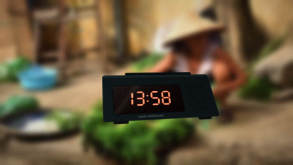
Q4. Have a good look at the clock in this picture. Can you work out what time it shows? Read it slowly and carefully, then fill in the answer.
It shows 13:58
